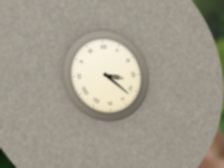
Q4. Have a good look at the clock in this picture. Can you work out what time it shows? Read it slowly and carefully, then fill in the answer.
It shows 3:22
